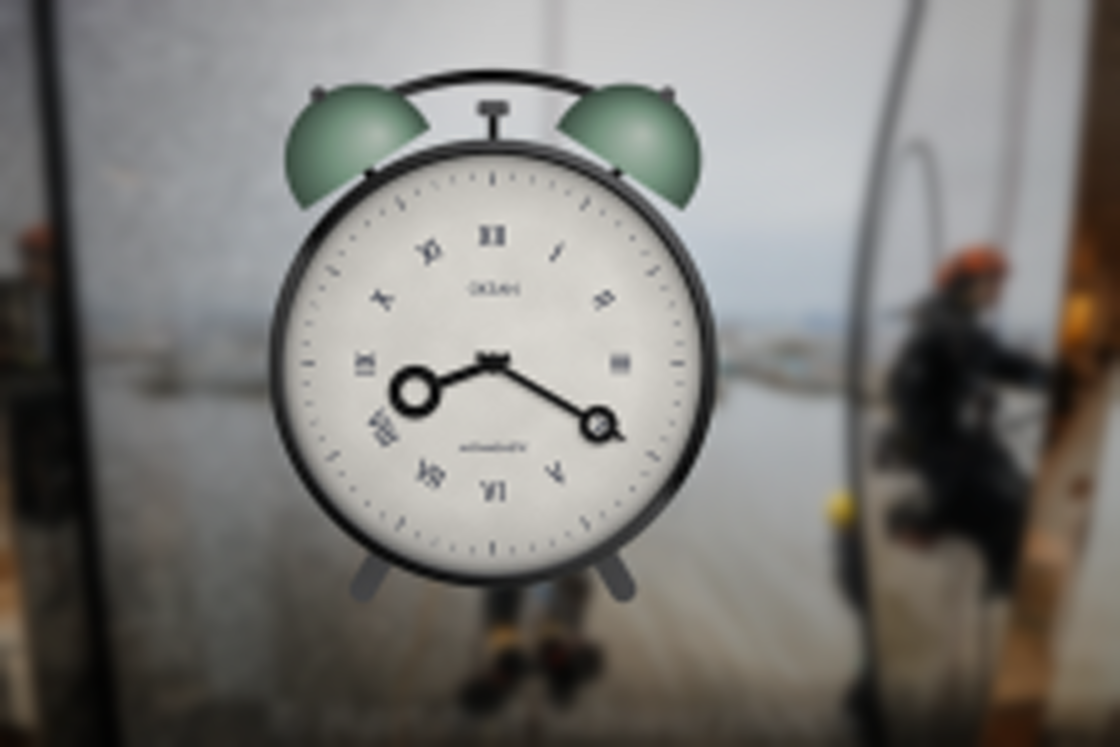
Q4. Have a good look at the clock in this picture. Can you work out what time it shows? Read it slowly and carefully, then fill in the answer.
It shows 8:20
